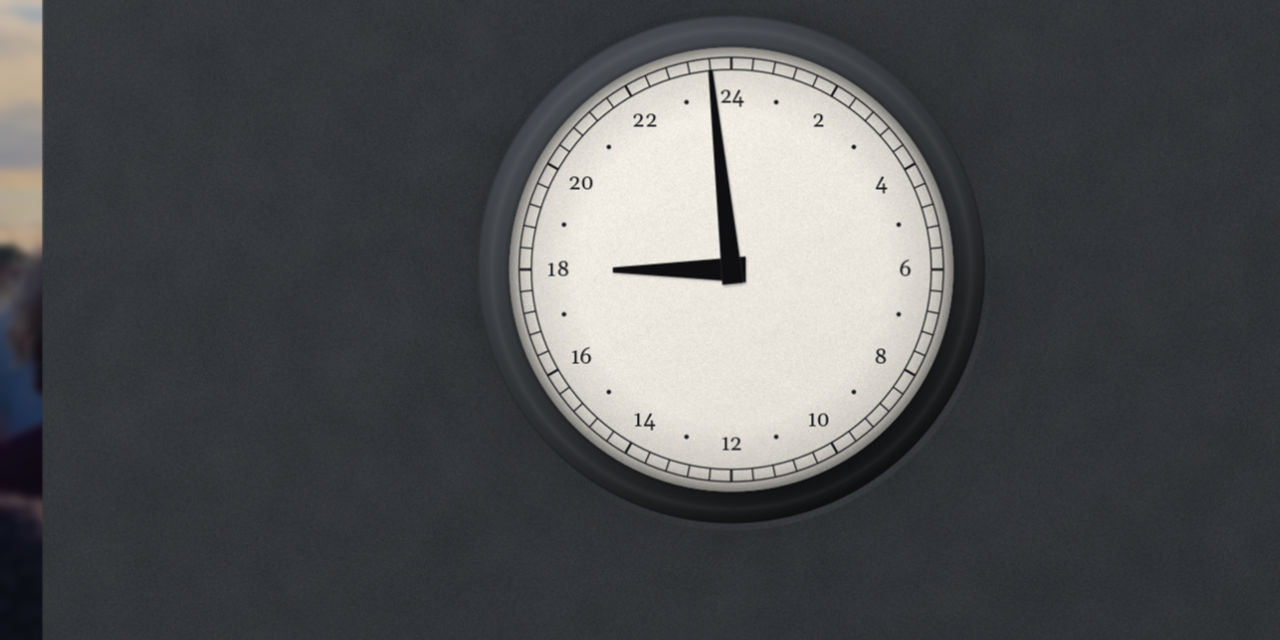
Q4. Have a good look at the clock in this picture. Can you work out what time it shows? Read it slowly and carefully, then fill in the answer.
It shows 17:59
